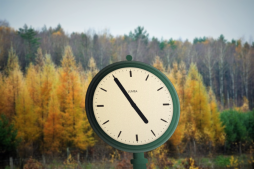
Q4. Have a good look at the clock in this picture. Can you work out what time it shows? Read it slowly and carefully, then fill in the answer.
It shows 4:55
